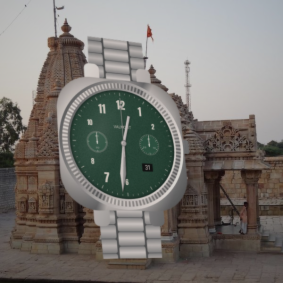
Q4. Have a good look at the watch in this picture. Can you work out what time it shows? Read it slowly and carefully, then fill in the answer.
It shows 12:31
